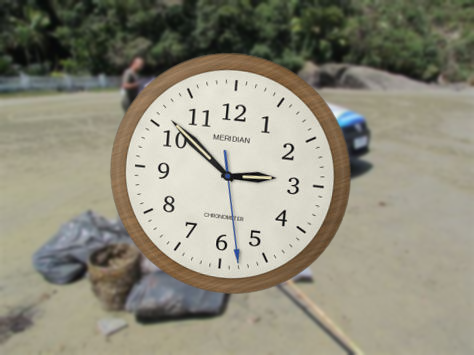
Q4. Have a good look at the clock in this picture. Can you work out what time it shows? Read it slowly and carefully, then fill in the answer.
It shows 2:51:28
